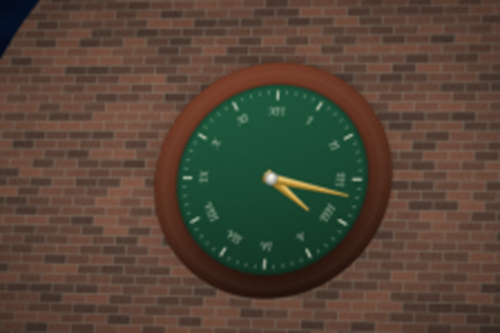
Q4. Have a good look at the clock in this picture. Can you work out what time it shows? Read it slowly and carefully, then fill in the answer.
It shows 4:17
